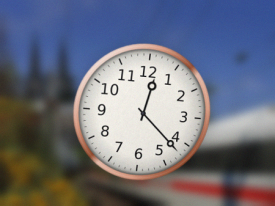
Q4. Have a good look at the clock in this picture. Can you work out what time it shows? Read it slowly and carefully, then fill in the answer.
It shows 12:22
